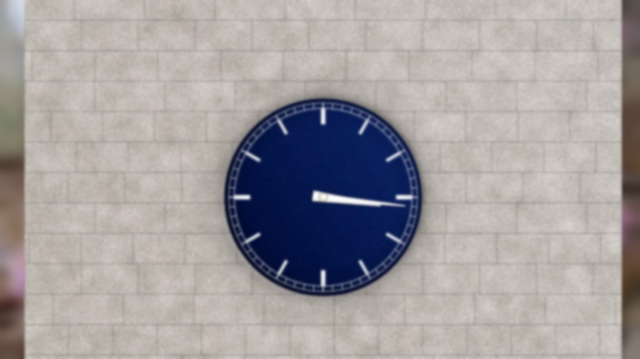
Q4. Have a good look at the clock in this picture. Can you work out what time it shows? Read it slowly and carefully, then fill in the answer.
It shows 3:16
